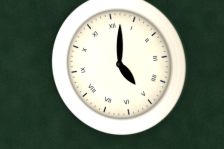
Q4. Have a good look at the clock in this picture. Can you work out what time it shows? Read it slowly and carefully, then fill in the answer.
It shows 5:02
